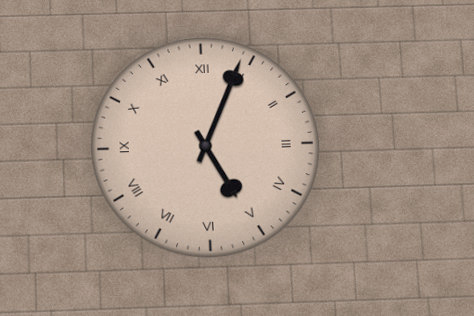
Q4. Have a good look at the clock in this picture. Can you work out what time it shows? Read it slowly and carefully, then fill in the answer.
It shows 5:04
